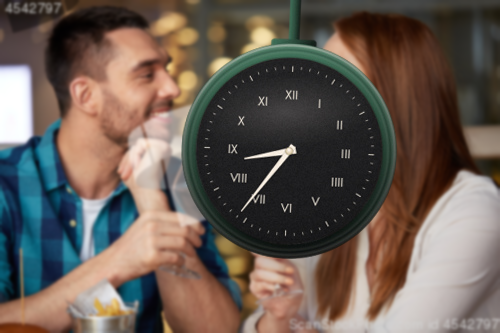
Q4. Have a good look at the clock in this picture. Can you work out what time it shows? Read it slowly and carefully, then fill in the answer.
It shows 8:36
